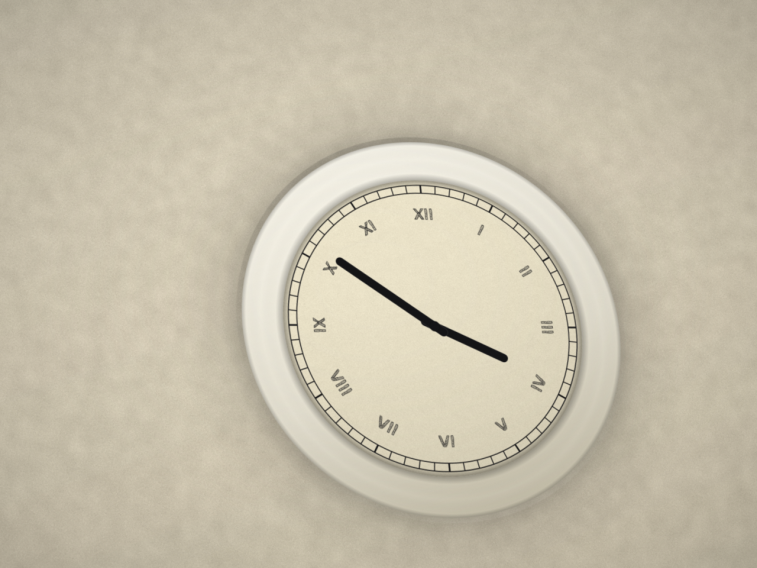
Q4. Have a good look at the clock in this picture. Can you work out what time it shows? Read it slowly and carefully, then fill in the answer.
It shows 3:51
